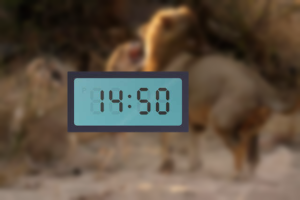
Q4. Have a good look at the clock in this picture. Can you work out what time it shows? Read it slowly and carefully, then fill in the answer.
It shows 14:50
